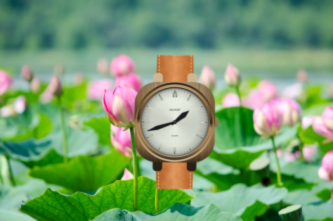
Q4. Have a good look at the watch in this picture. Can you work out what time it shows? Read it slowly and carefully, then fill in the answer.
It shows 1:42
